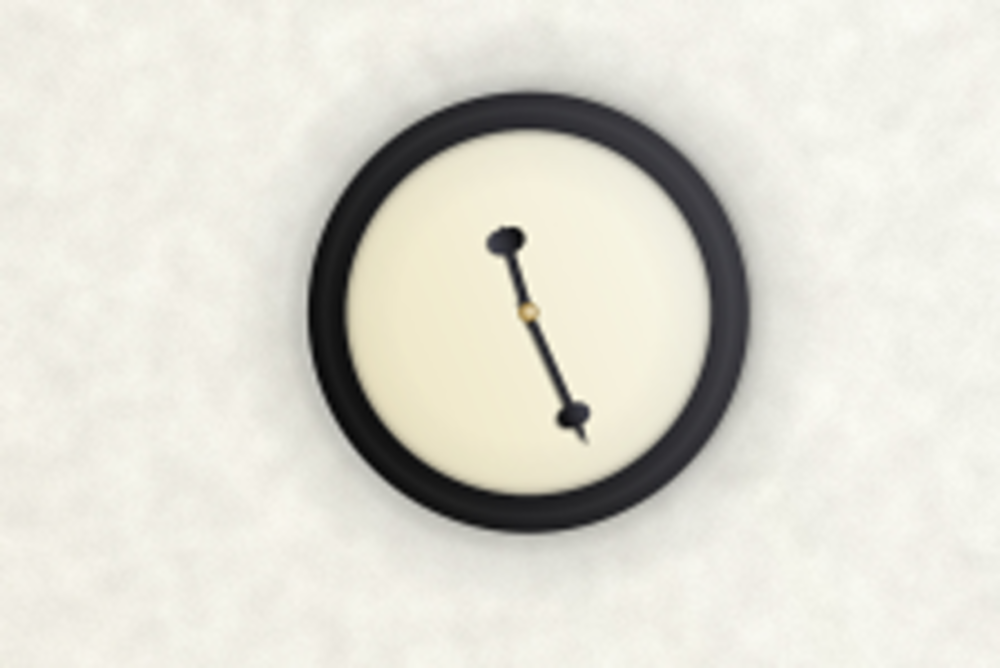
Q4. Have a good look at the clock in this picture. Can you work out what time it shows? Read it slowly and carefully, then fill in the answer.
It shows 11:26
